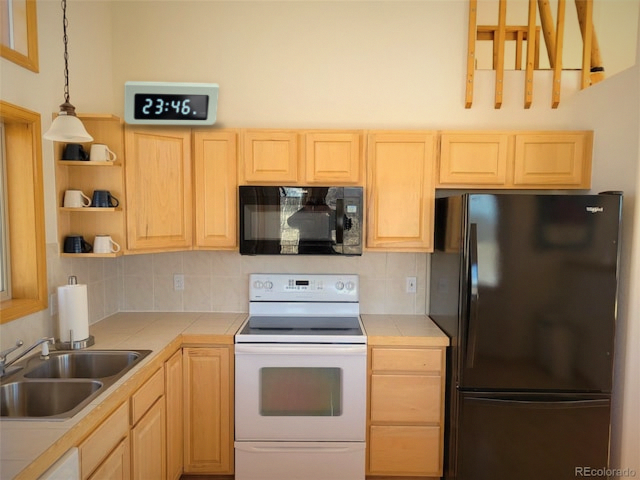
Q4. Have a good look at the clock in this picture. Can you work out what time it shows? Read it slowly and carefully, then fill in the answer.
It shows 23:46
